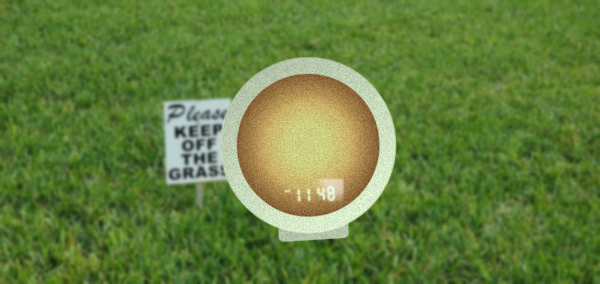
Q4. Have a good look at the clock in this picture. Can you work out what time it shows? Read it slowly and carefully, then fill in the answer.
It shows 11:48
